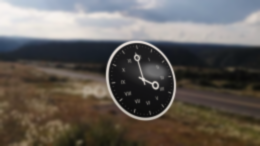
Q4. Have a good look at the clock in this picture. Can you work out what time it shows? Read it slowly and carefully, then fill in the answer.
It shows 3:59
